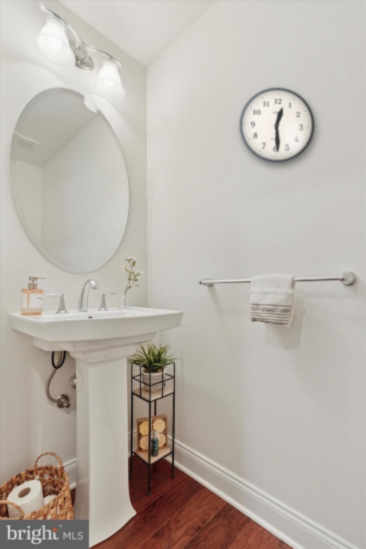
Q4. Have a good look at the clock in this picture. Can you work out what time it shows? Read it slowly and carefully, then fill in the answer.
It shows 12:29
